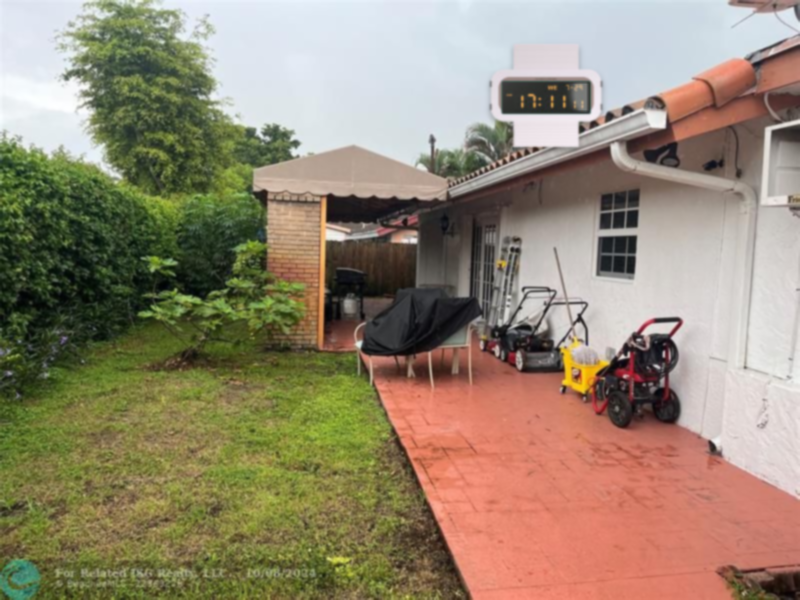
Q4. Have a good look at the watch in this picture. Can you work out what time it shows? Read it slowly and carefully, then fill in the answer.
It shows 17:11
